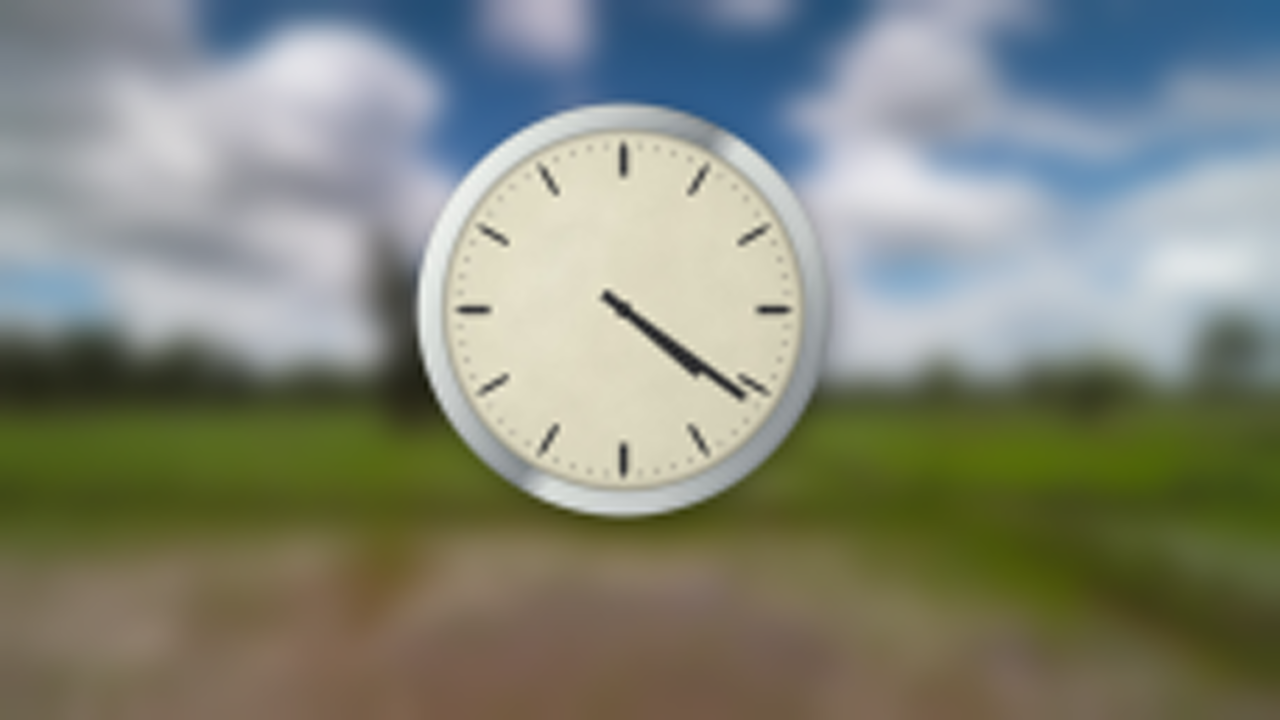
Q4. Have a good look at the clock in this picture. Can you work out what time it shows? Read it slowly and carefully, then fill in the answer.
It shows 4:21
